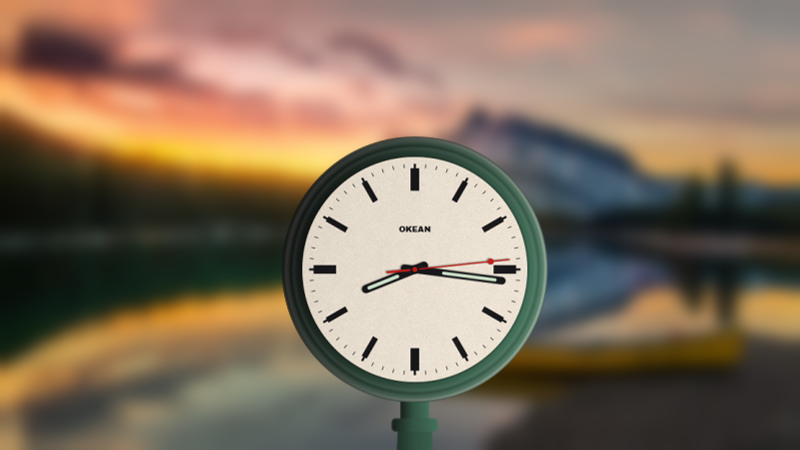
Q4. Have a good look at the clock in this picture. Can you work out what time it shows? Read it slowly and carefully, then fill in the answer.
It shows 8:16:14
